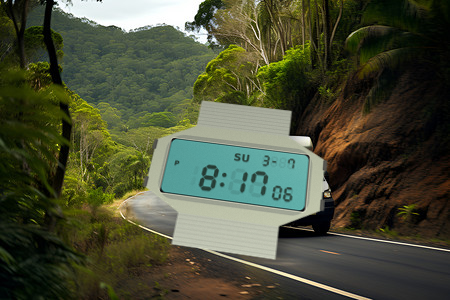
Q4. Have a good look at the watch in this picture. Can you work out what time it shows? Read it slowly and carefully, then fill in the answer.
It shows 8:17:06
